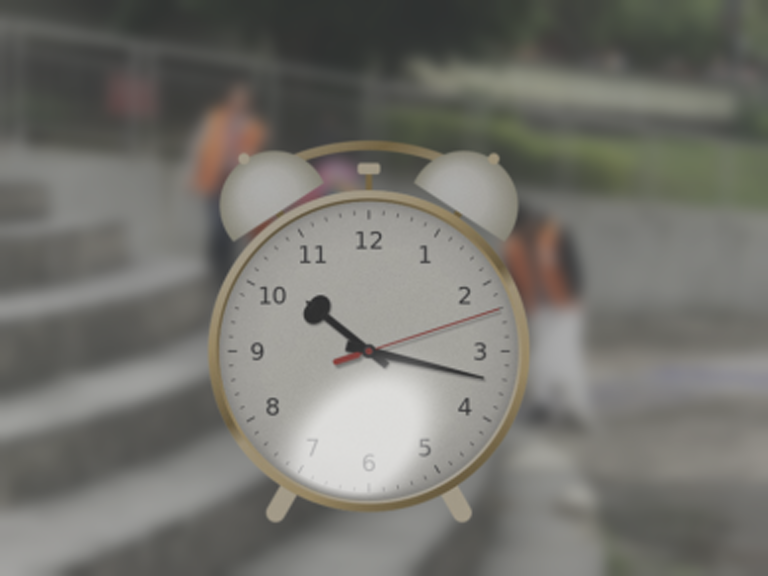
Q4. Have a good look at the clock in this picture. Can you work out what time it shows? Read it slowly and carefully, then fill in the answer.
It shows 10:17:12
